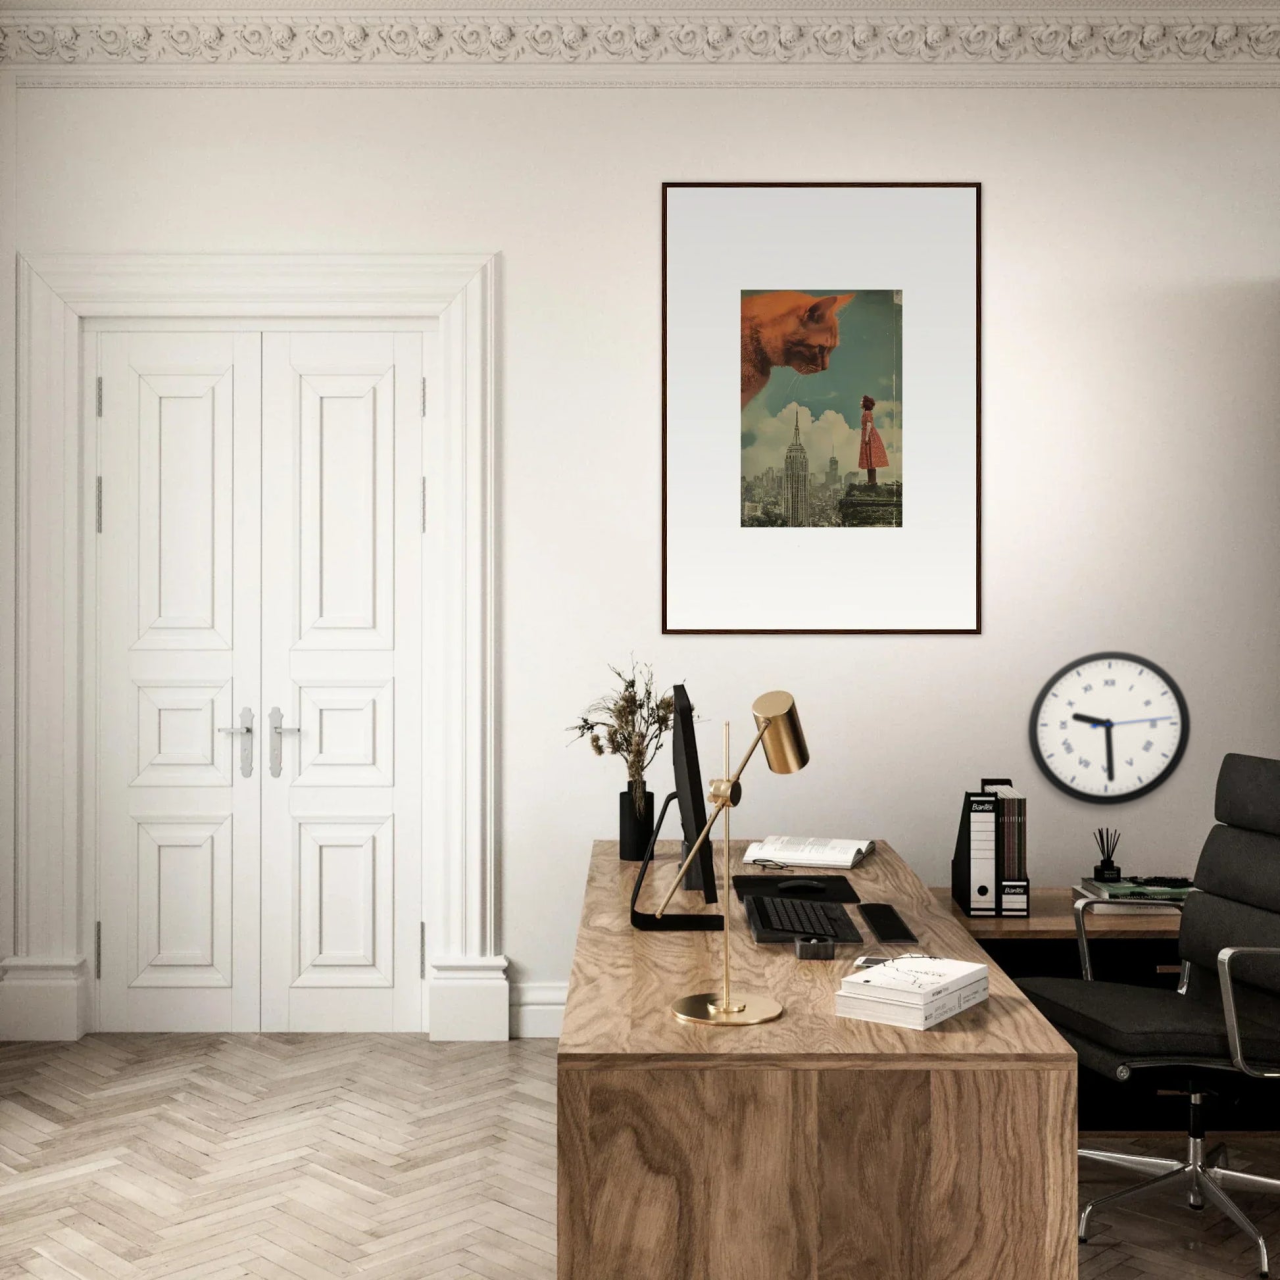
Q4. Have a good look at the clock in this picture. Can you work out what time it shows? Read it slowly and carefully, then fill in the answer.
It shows 9:29:14
